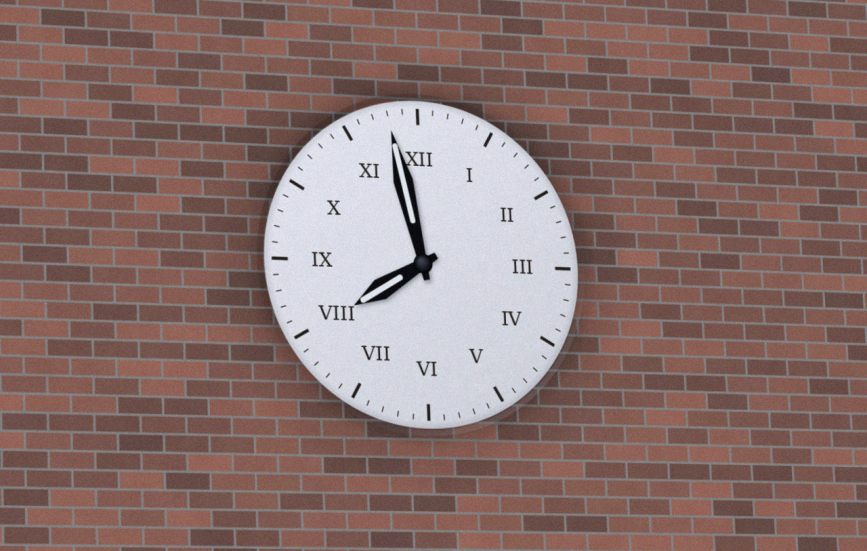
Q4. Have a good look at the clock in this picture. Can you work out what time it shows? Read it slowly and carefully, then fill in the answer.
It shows 7:58
